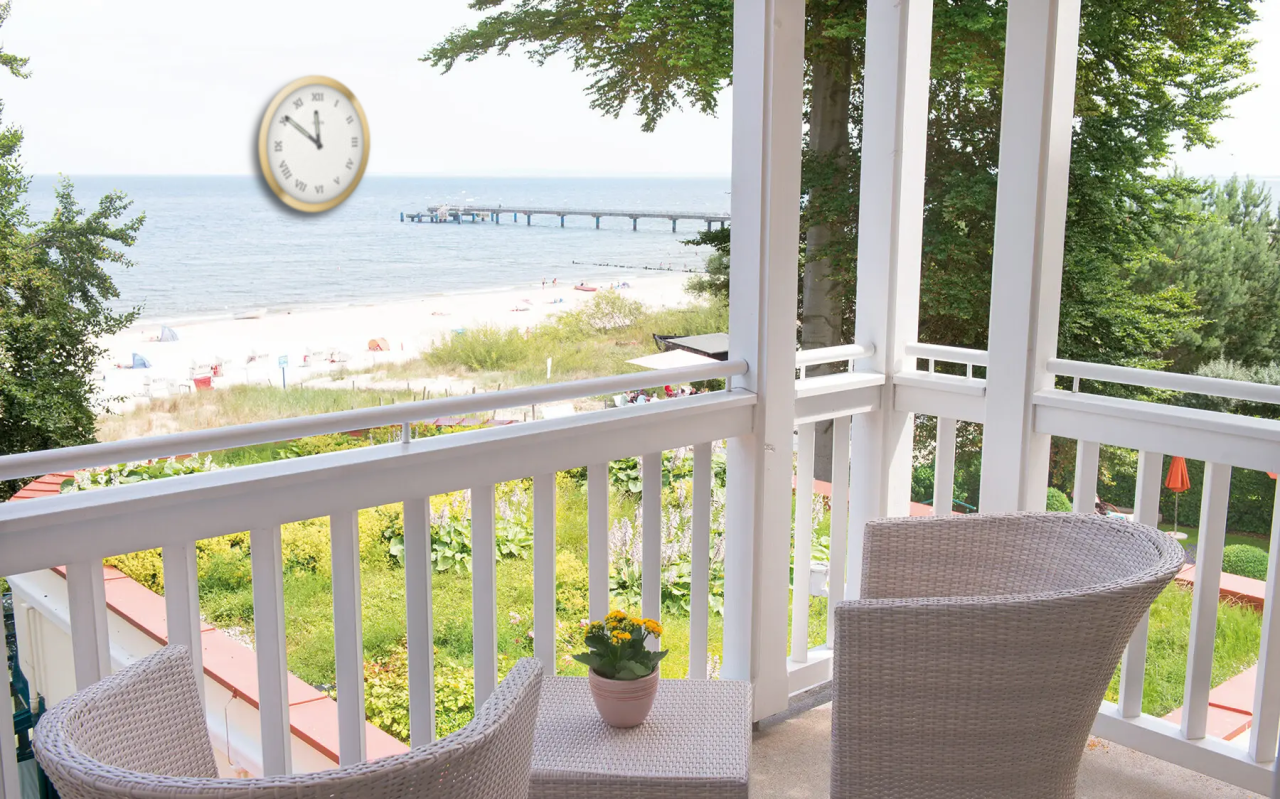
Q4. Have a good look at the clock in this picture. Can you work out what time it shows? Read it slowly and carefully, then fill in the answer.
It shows 11:51
